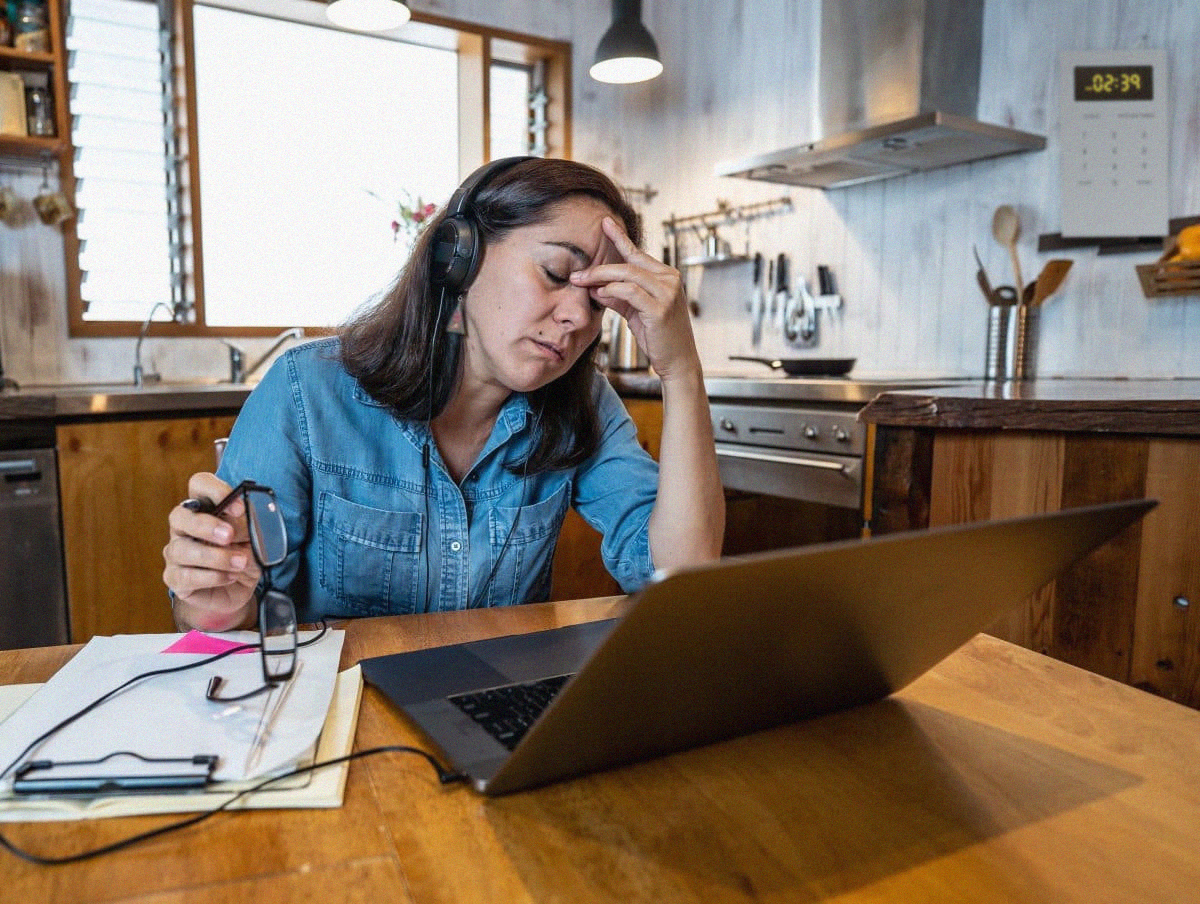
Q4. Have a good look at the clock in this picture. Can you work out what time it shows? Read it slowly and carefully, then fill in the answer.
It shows 2:39
